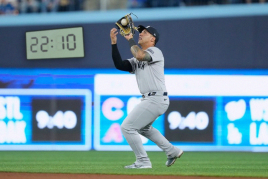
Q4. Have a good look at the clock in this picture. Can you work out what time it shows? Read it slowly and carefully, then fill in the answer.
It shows 22:10
